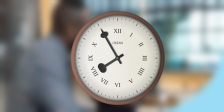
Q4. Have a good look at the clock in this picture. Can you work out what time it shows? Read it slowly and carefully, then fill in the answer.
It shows 7:55
